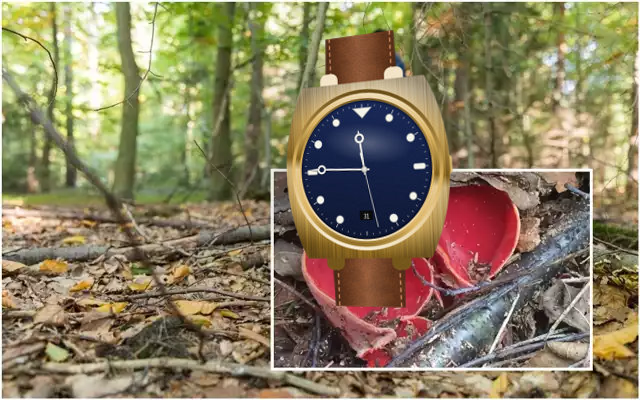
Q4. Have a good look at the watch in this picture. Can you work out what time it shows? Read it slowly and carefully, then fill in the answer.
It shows 11:45:28
